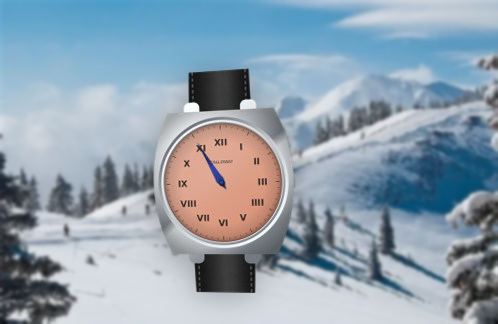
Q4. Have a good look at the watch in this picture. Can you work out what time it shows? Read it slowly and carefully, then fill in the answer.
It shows 10:55
